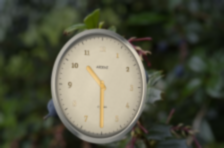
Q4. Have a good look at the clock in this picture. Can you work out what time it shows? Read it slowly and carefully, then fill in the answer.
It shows 10:30
